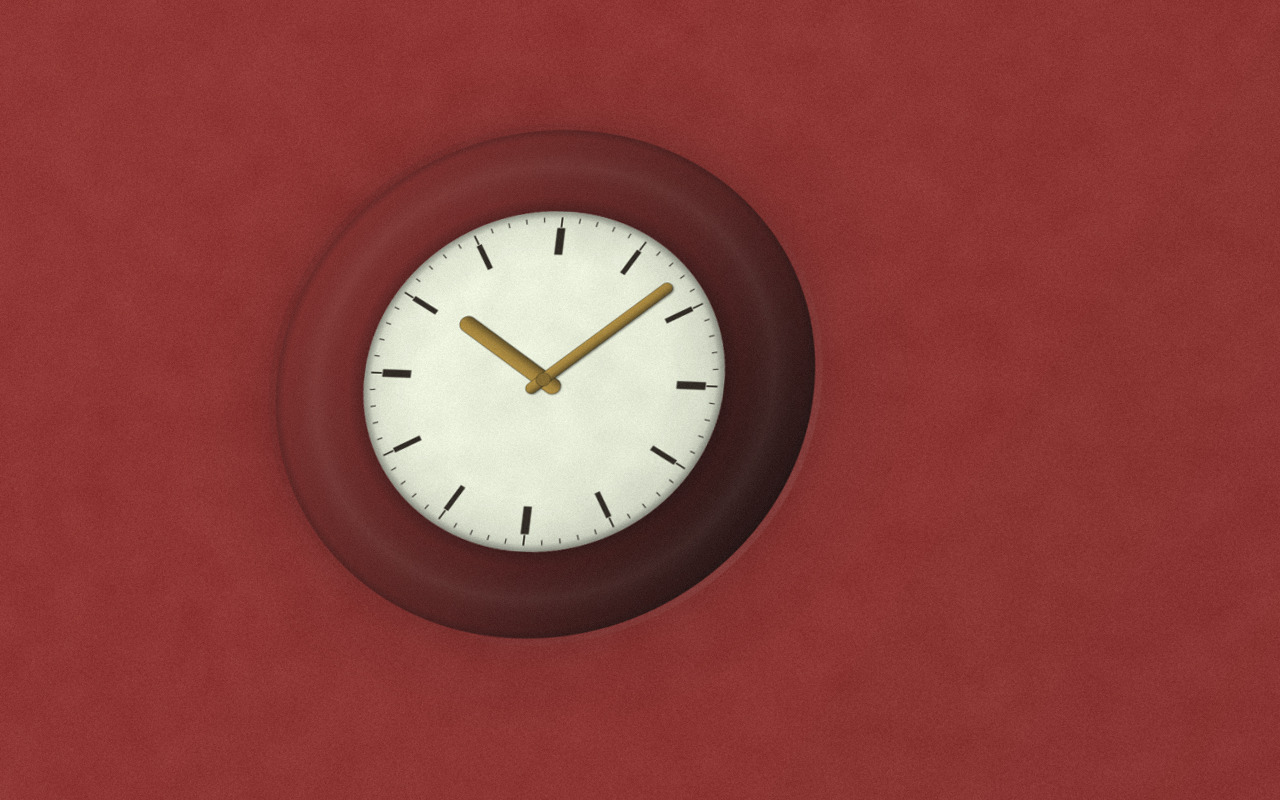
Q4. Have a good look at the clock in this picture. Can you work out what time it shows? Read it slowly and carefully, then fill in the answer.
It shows 10:08
